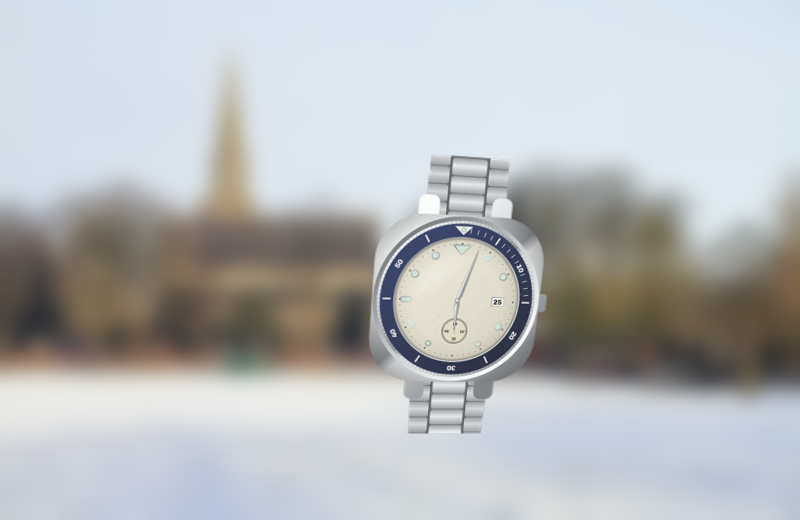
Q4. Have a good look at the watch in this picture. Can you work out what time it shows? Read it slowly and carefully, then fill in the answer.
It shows 6:03
